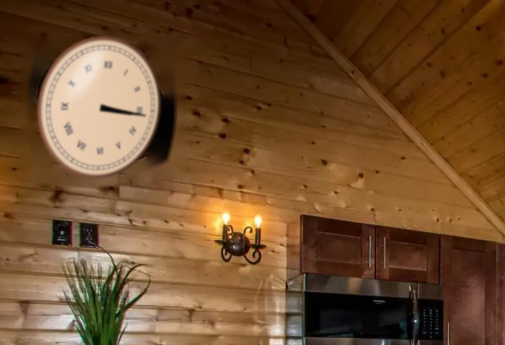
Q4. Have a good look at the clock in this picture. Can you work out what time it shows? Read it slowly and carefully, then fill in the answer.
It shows 3:16
